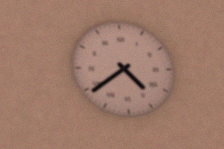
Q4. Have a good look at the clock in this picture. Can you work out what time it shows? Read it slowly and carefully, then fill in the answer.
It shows 4:39
